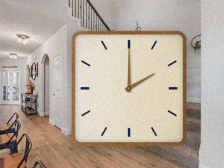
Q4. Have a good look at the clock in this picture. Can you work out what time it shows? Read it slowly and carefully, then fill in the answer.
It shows 2:00
